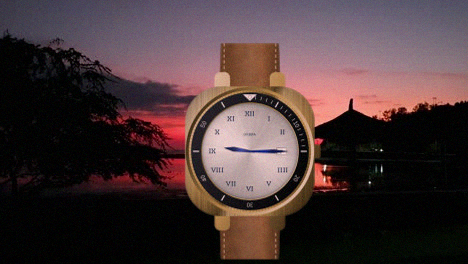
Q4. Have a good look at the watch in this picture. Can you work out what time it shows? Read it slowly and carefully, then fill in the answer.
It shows 9:15
